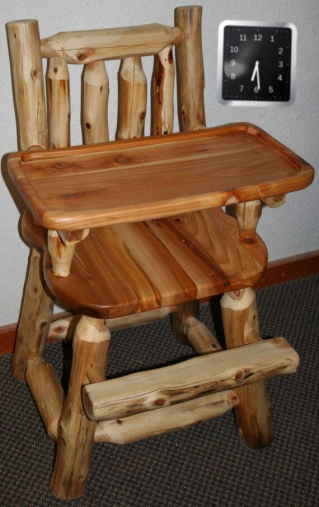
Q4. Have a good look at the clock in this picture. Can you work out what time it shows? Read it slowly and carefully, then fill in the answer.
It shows 6:29
